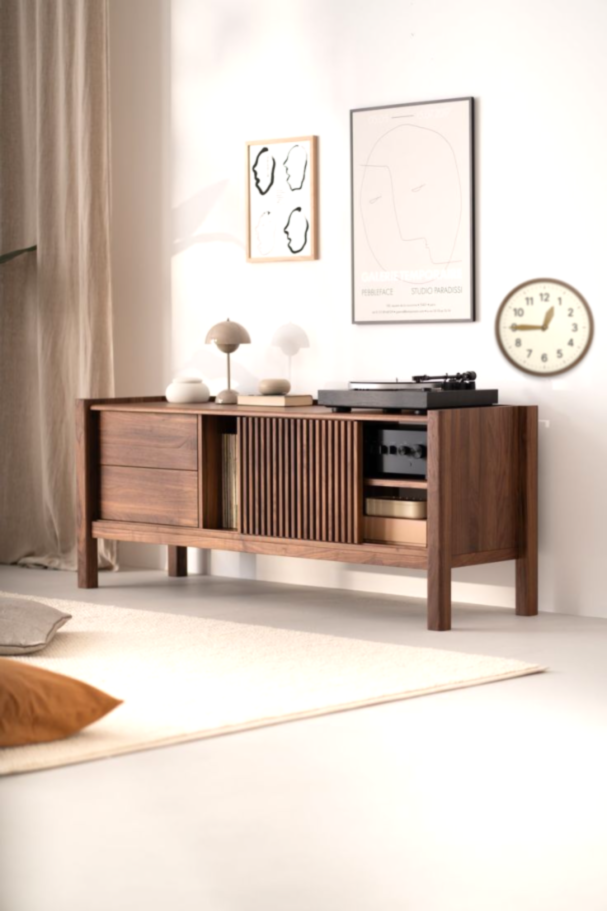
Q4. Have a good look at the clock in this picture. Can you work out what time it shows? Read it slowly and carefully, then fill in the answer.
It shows 12:45
